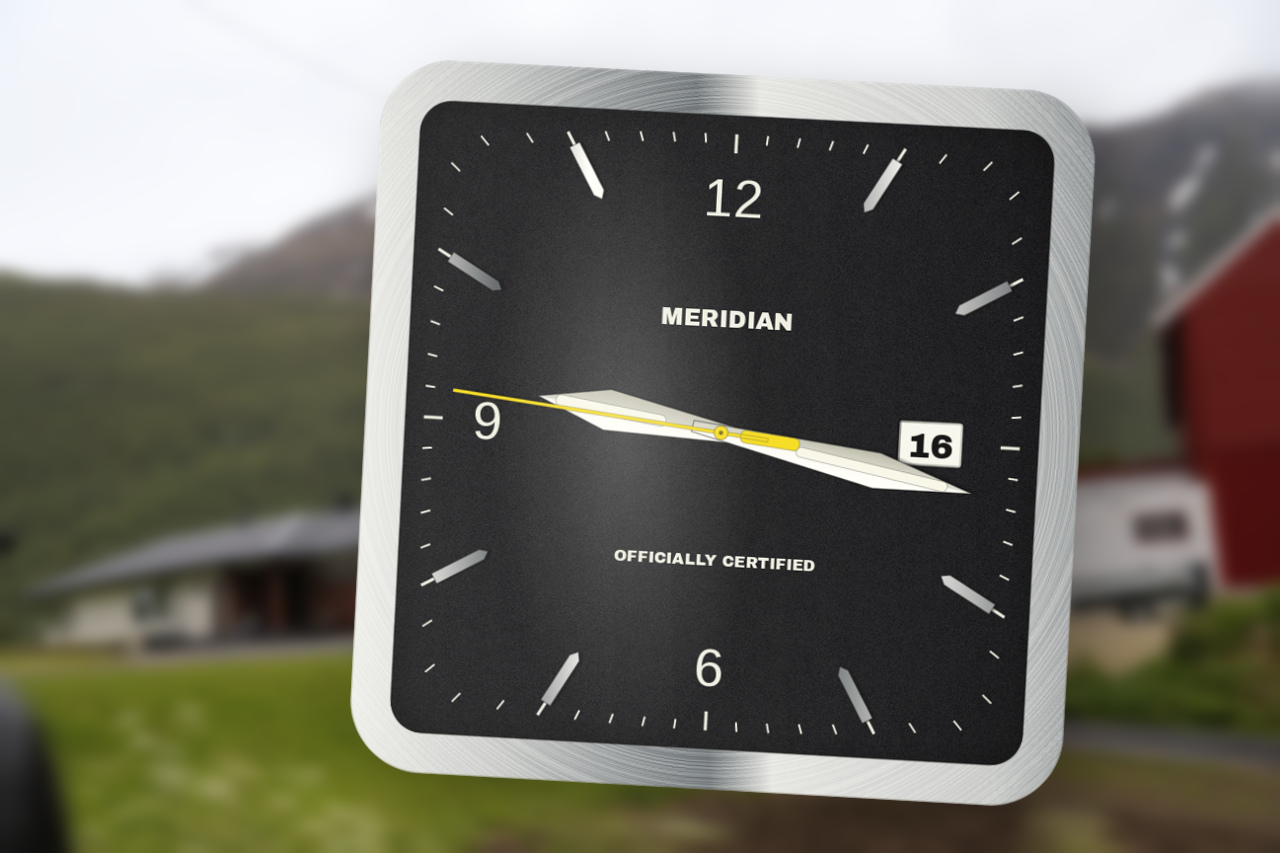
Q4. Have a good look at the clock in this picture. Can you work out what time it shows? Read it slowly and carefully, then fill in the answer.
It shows 9:16:46
